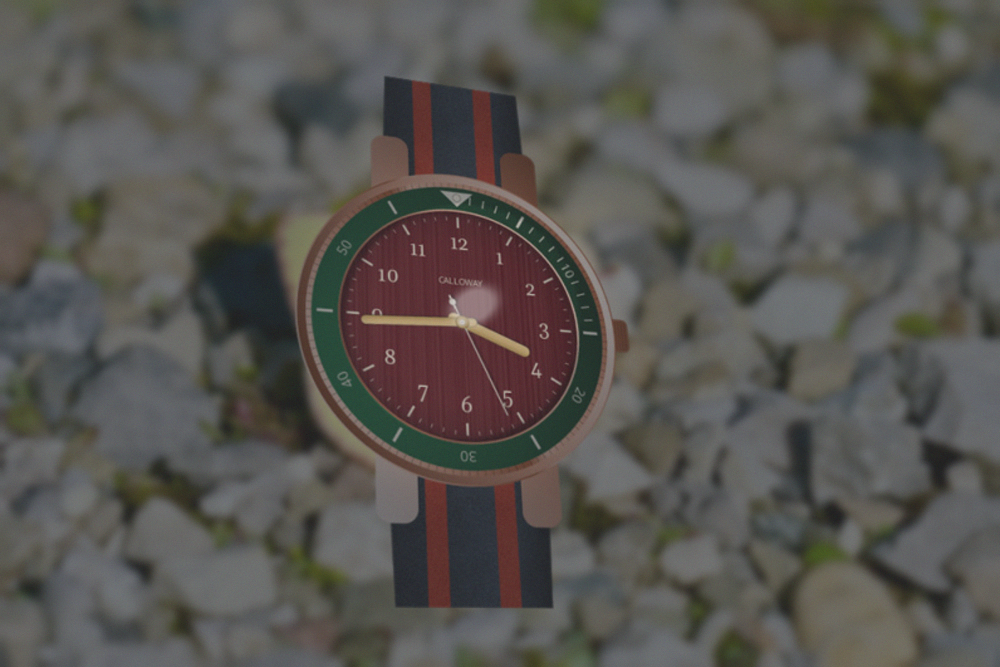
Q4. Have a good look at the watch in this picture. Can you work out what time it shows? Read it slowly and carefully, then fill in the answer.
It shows 3:44:26
